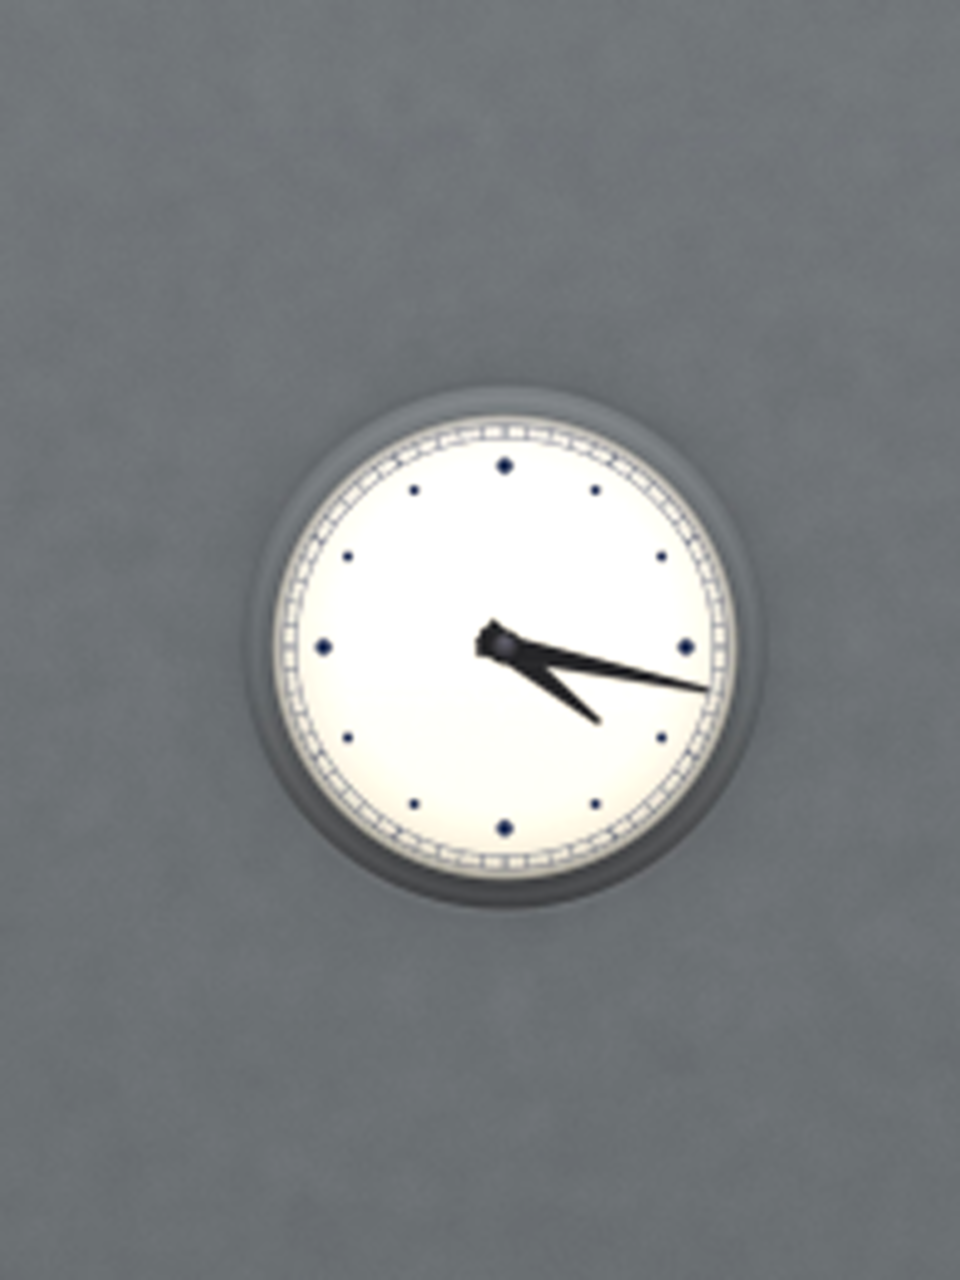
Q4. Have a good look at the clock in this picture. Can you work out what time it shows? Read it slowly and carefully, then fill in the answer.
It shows 4:17
